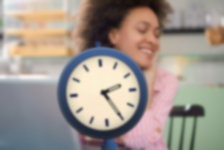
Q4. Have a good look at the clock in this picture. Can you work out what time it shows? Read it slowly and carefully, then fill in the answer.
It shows 2:25
